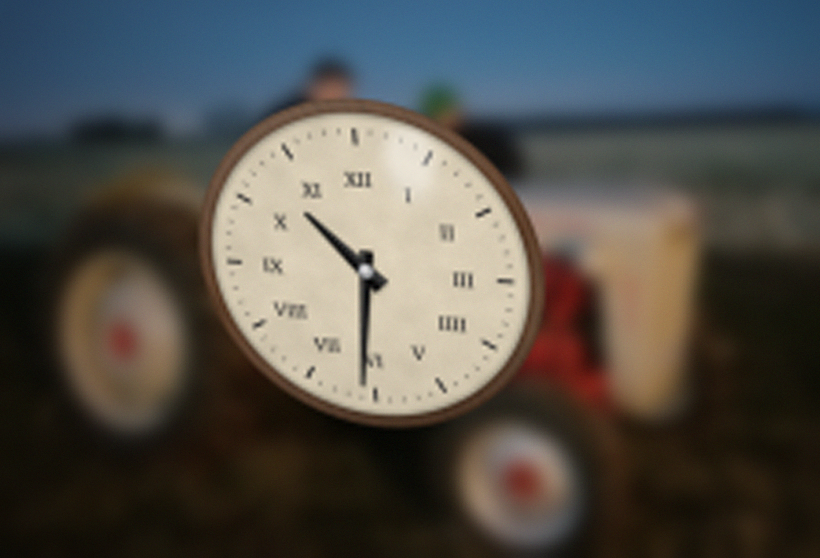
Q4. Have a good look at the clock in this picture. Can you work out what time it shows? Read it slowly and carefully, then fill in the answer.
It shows 10:31
